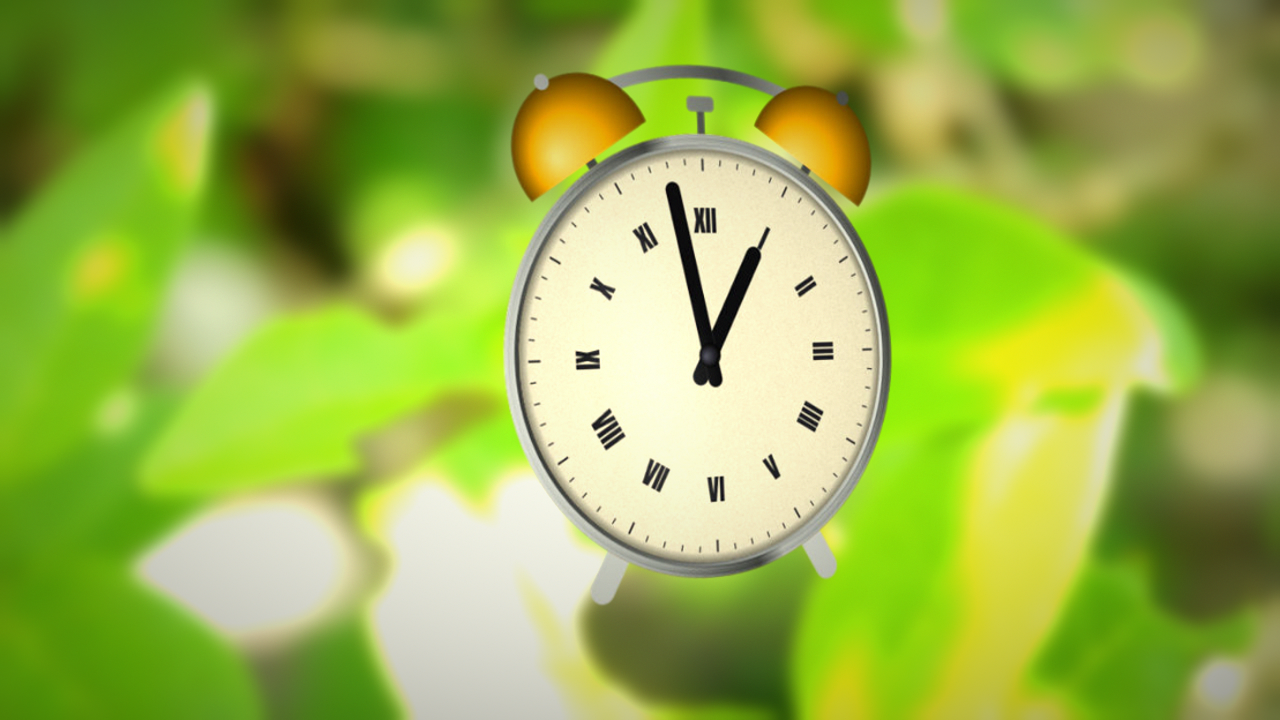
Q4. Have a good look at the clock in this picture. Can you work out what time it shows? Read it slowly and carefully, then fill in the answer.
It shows 12:58
